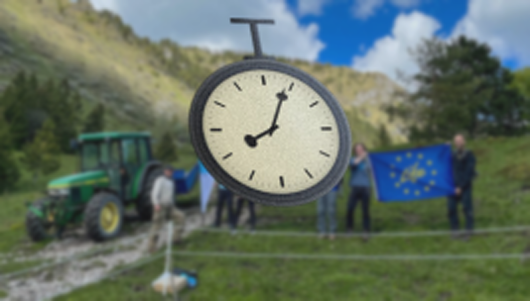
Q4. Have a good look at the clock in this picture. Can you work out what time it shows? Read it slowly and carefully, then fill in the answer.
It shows 8:04
